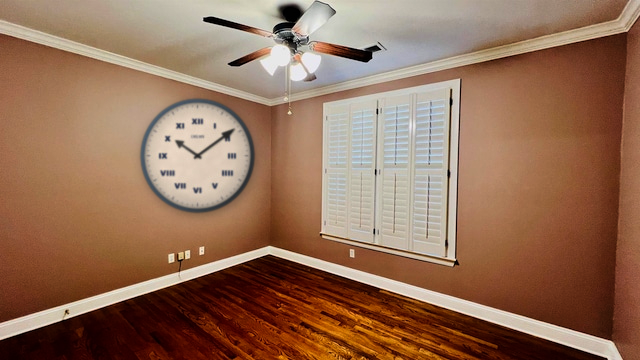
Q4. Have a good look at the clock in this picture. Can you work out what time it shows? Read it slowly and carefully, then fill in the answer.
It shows 10:09
